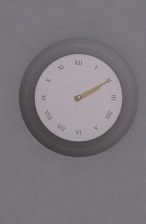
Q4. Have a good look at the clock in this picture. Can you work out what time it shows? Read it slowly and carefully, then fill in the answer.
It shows 2:10
